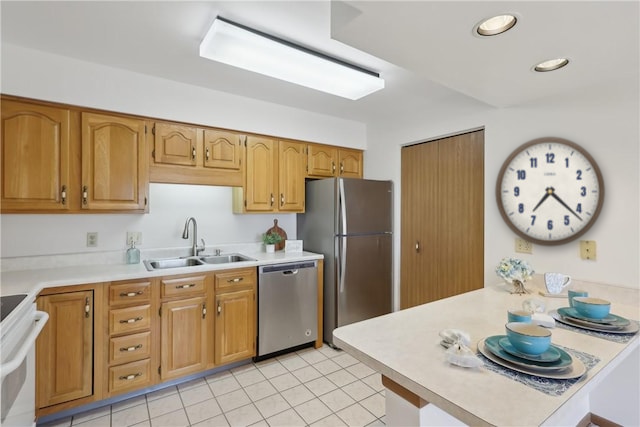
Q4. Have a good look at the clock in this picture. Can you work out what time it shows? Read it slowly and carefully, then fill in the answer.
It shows 7:22
